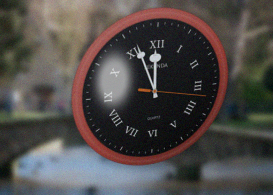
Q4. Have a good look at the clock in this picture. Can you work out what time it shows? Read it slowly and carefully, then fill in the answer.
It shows 11:56:17
